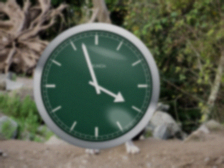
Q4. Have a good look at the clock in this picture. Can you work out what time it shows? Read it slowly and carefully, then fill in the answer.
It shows 3:57
